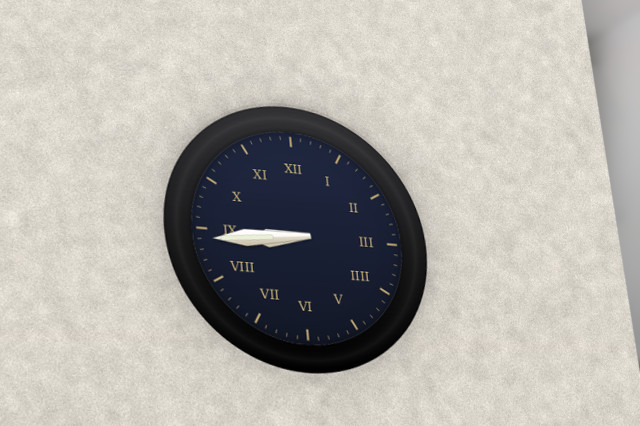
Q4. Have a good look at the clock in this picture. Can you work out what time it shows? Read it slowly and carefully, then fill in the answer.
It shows 8:44
